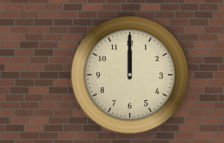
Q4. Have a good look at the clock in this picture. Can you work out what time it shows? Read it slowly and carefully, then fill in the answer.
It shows 12:00
